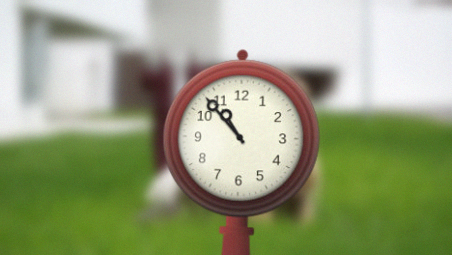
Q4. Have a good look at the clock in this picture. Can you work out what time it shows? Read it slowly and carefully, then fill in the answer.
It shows 10:53
